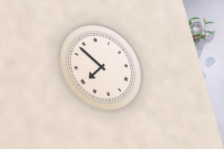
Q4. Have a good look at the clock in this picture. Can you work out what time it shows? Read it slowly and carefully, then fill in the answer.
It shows 7:53
